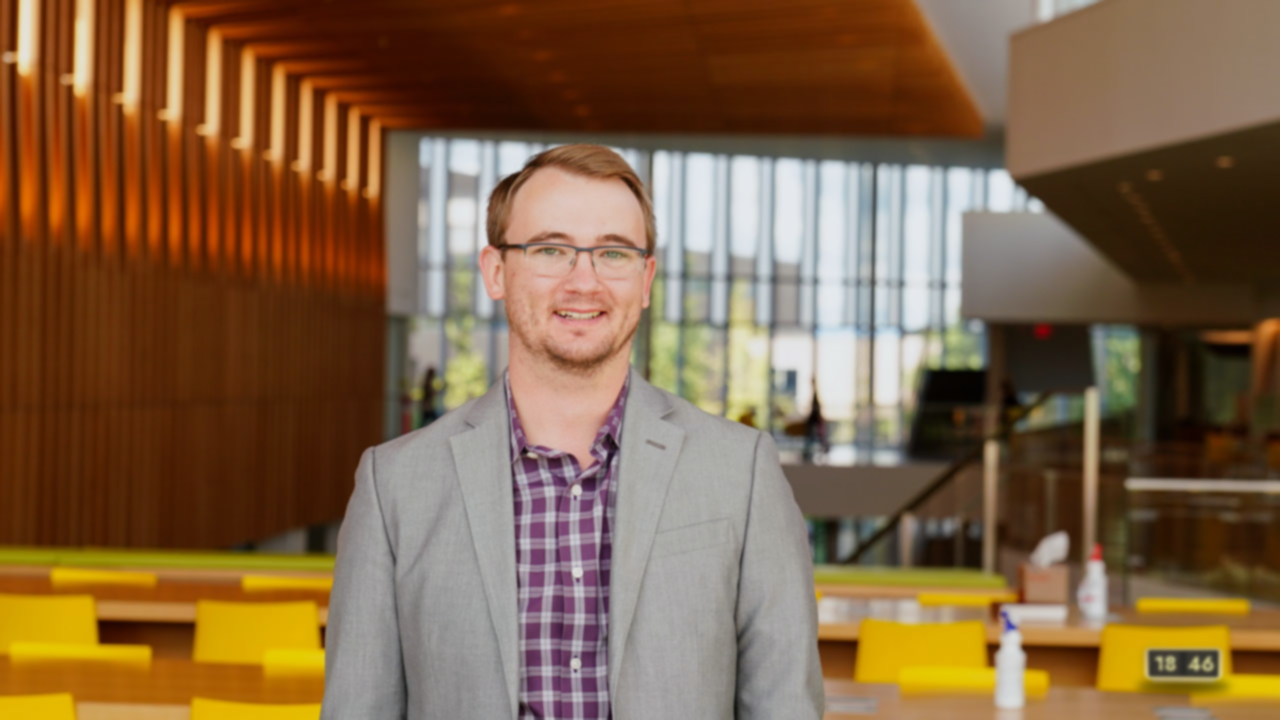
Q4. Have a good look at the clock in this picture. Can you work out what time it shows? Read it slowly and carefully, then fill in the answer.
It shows 18:46
